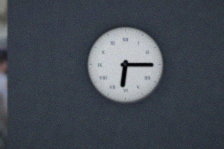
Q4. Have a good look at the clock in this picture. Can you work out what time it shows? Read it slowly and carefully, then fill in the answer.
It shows 6:15
